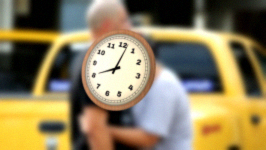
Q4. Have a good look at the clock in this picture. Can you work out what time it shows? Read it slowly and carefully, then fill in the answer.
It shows 8:02
